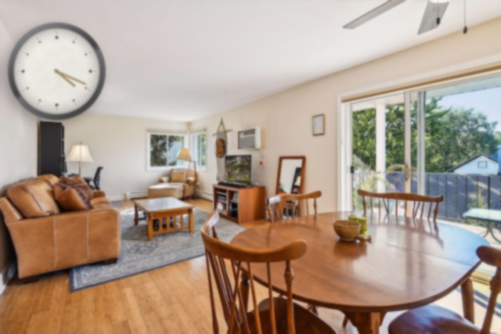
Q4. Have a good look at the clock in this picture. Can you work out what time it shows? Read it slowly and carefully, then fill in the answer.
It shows 4:19
